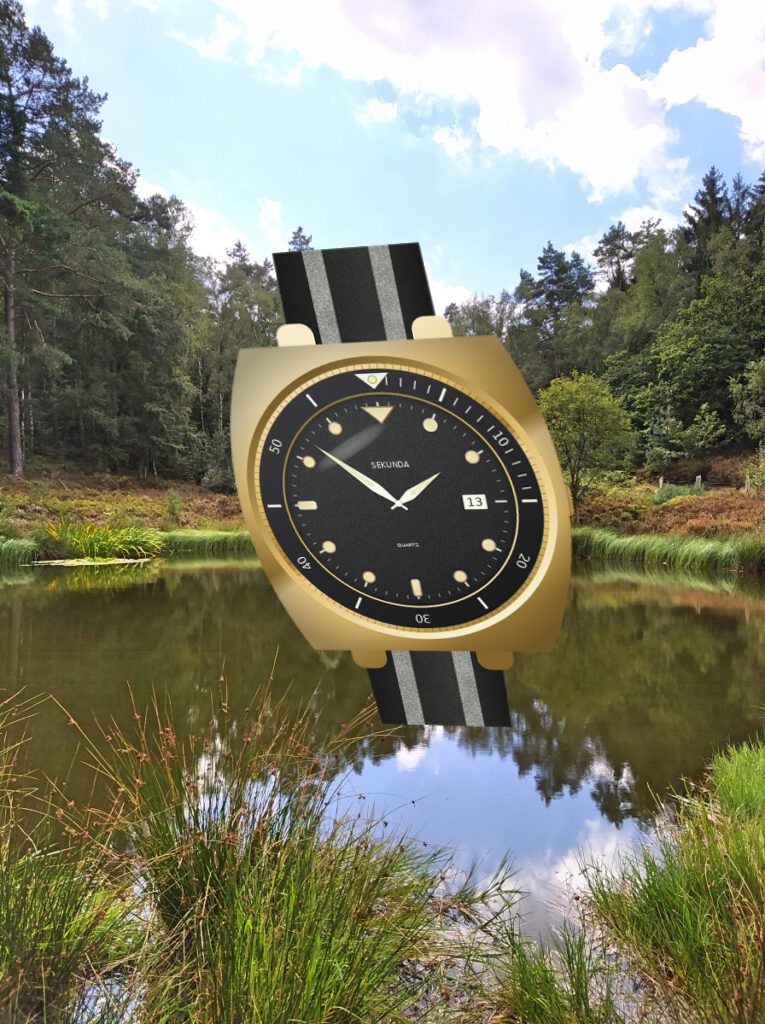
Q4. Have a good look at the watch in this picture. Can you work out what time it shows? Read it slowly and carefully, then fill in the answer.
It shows 1:52
